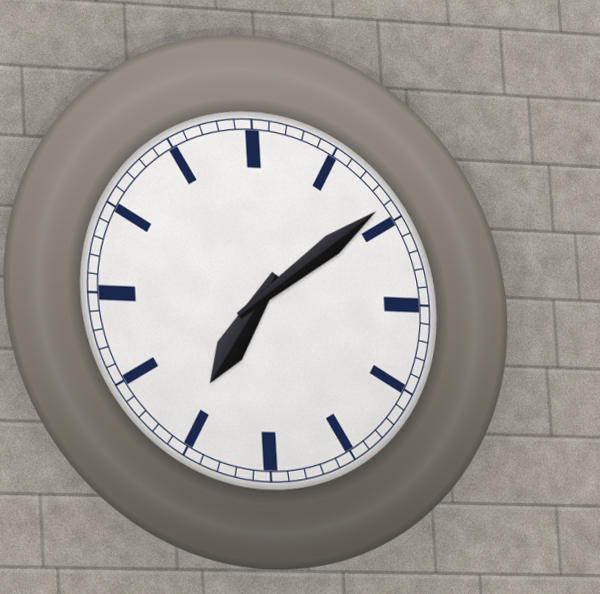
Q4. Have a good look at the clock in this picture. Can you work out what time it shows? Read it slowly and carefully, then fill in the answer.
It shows 7:09
